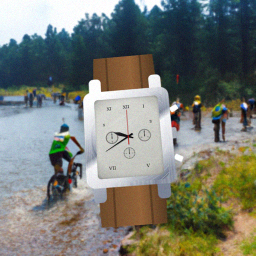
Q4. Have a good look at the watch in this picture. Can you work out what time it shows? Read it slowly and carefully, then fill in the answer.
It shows 9:40
